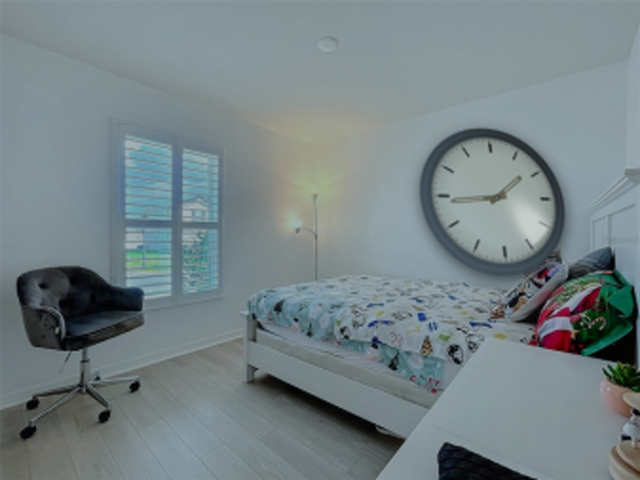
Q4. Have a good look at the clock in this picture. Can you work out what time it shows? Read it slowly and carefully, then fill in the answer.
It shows 1:44
